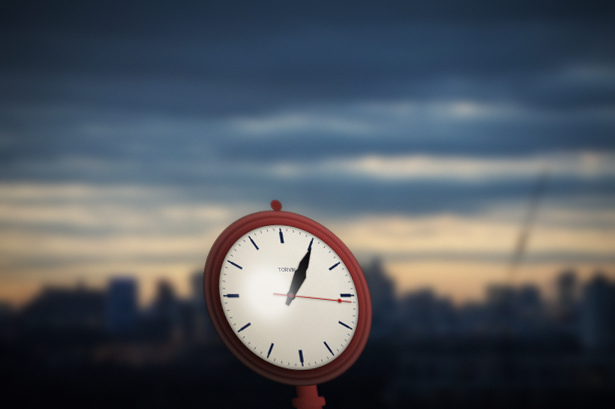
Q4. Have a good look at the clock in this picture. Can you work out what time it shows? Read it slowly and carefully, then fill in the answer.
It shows 1:05:16
